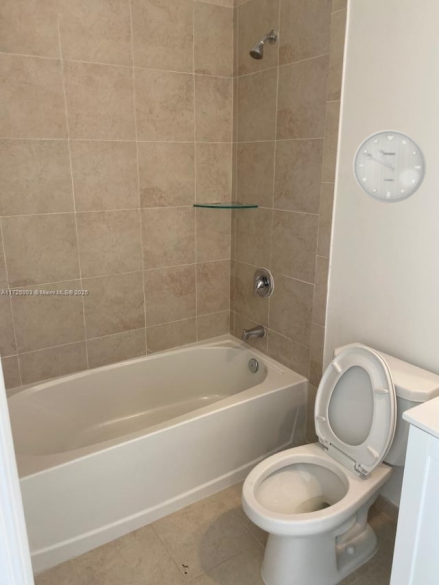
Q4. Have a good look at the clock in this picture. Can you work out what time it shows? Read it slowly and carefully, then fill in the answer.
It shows 10:49
